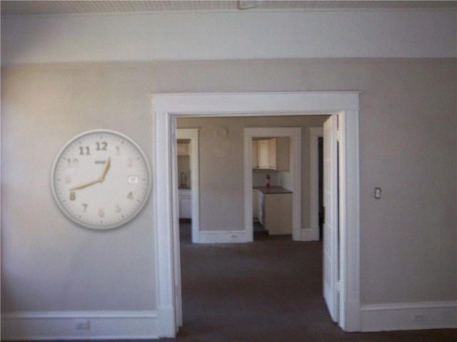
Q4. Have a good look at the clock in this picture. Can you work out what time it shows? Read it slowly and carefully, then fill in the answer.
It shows 12:42
